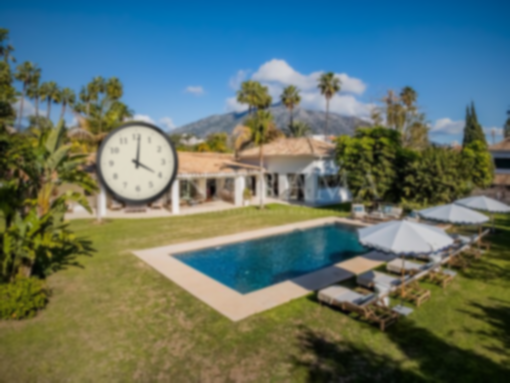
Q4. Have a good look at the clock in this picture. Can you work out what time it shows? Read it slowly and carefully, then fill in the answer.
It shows 4:01
